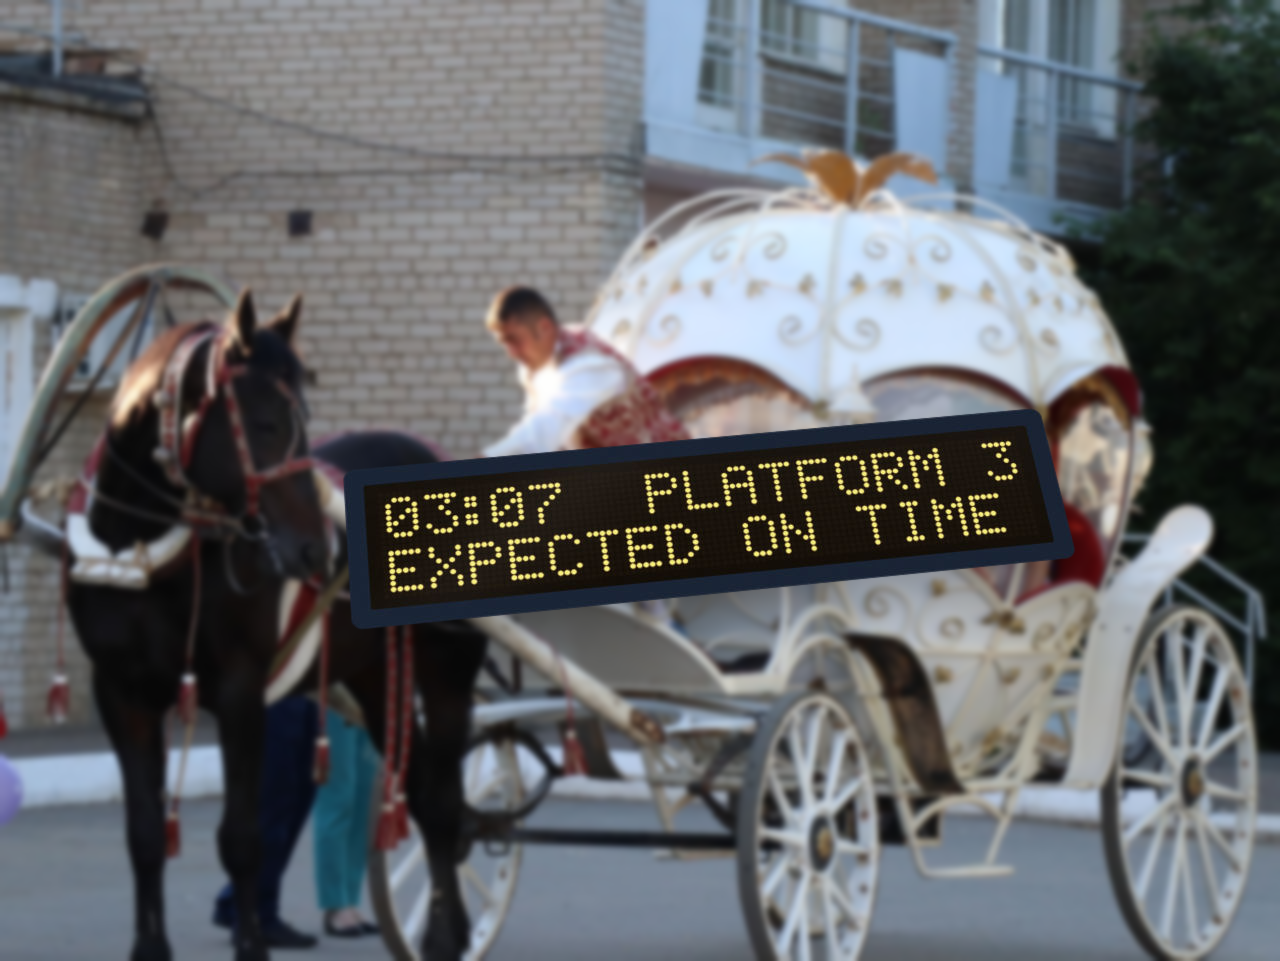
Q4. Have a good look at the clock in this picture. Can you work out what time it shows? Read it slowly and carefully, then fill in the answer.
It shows 3:07
